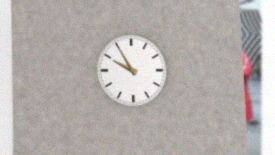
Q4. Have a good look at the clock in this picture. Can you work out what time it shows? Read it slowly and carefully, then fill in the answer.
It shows 9:55
